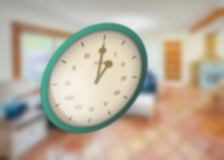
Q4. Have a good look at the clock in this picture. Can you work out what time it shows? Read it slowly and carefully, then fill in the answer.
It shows 1:00
